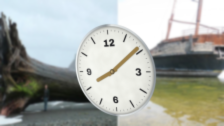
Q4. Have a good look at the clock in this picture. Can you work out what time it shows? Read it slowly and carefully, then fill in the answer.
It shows 8:09
